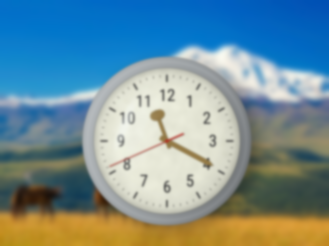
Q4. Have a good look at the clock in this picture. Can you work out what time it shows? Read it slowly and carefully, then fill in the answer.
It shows 11:19:41
